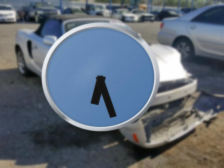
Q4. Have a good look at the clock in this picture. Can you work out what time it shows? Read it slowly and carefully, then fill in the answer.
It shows 6:27
